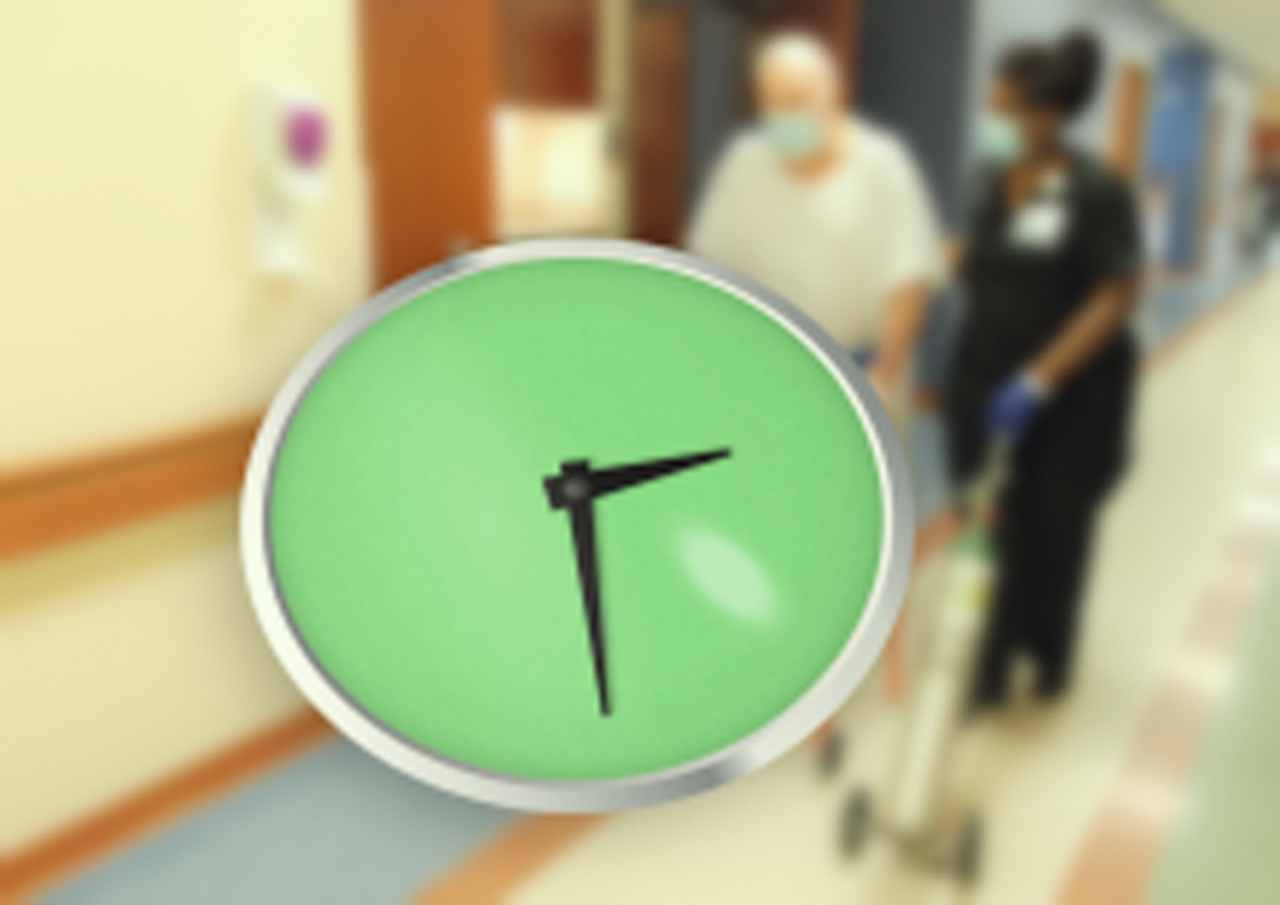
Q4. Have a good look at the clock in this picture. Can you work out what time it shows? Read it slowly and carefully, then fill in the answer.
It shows 2:29
